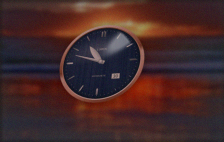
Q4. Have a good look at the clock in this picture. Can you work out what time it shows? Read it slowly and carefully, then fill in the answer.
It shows 10:48
